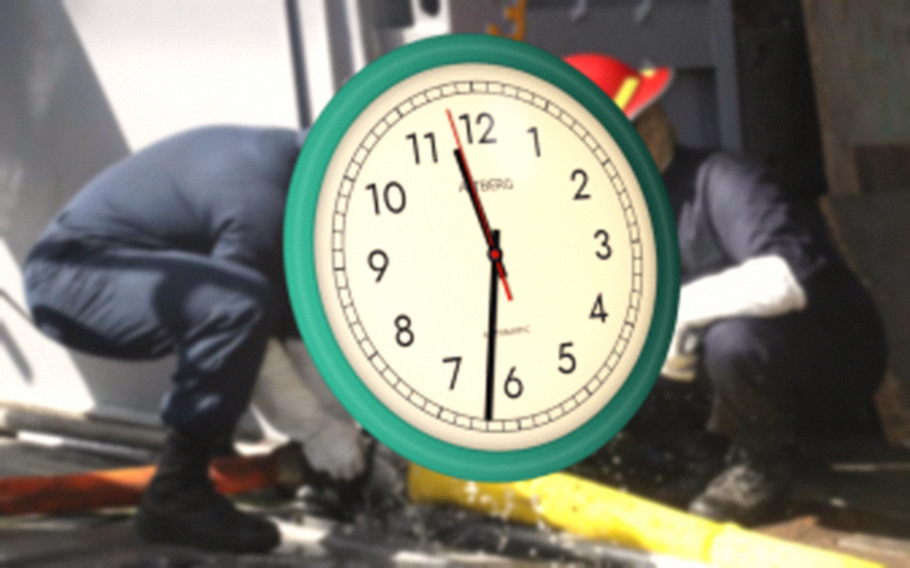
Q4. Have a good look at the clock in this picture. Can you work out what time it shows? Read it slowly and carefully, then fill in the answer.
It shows 11:31:58
